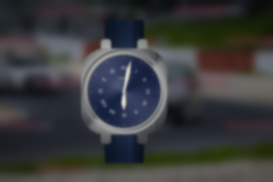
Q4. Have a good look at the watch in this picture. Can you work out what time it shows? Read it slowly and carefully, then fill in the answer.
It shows 6:02
